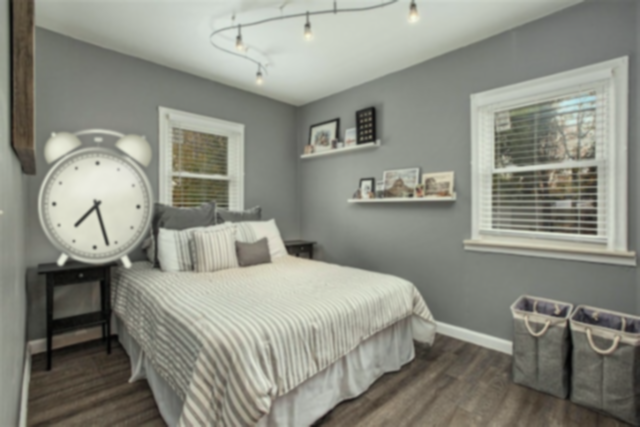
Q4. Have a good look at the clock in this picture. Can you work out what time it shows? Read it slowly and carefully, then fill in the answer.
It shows 7:27
